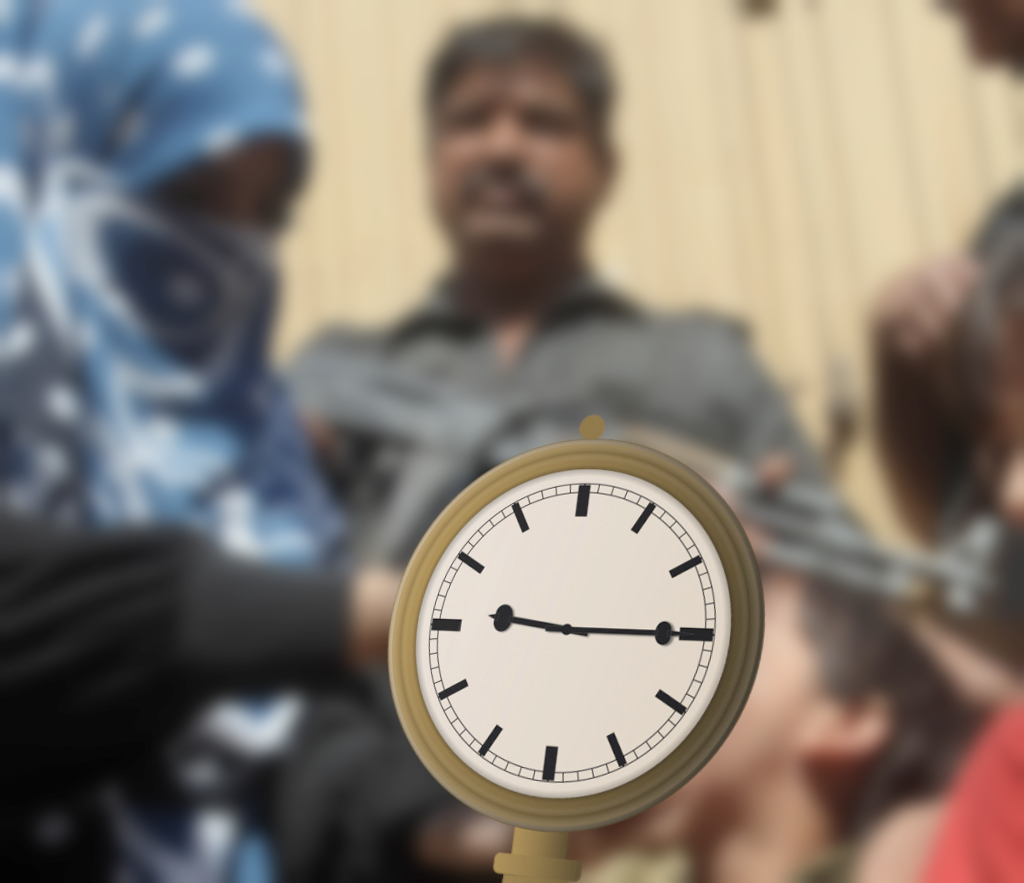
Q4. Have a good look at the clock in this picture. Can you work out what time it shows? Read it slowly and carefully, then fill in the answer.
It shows 9:15
